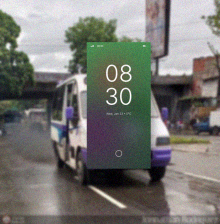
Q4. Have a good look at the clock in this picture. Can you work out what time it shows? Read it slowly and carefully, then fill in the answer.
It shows 8:30
